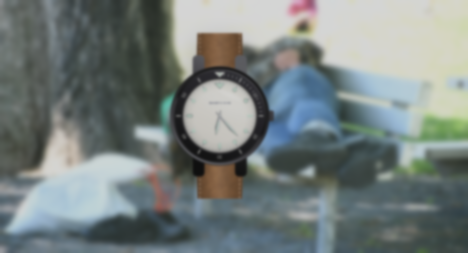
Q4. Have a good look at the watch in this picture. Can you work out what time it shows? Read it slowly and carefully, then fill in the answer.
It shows 6:23
